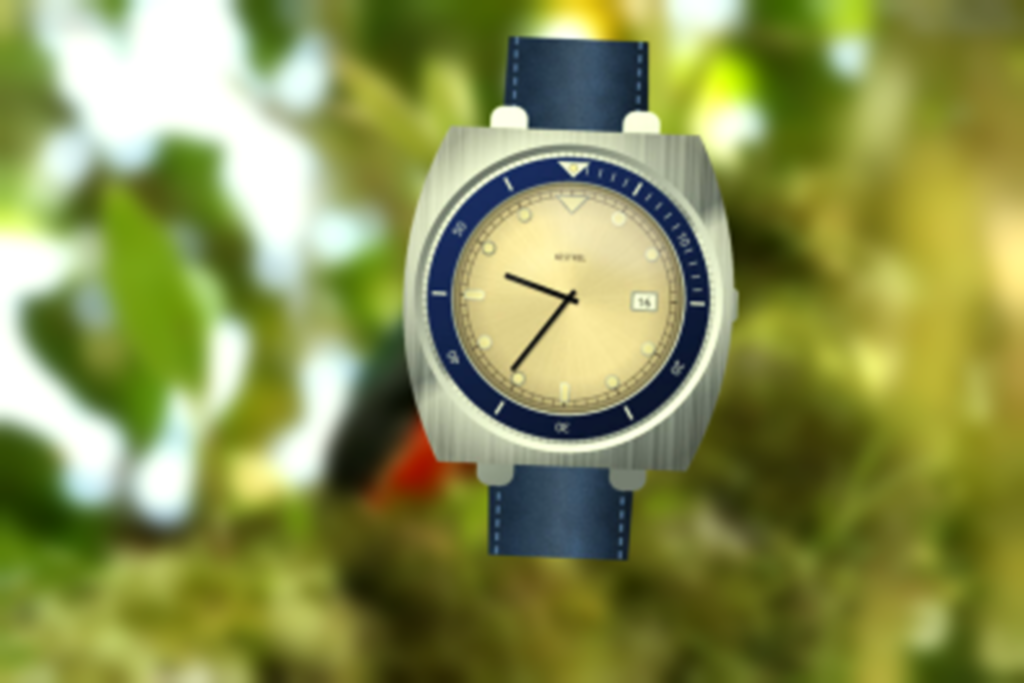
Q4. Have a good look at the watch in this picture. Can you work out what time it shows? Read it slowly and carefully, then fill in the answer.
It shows 9:36
